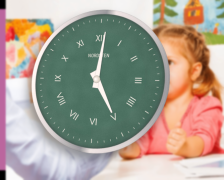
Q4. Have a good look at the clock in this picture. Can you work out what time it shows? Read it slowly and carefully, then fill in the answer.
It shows 5:01
